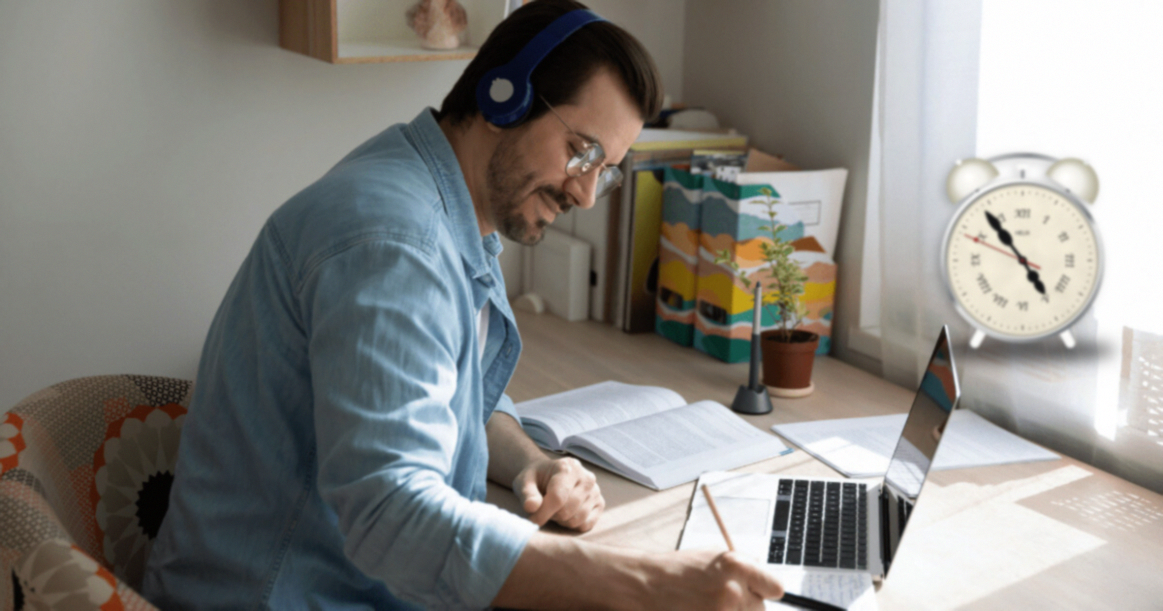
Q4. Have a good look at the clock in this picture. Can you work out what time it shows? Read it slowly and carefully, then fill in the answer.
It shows 4:53:49
